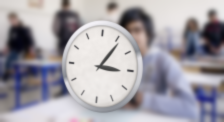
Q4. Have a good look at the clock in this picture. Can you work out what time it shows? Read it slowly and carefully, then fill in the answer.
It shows 3:06
